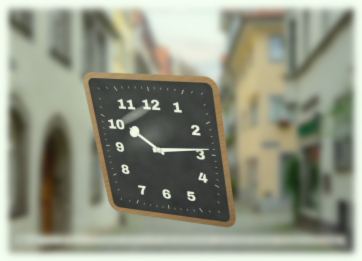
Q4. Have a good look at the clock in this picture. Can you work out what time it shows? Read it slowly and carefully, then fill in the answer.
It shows 10:14
